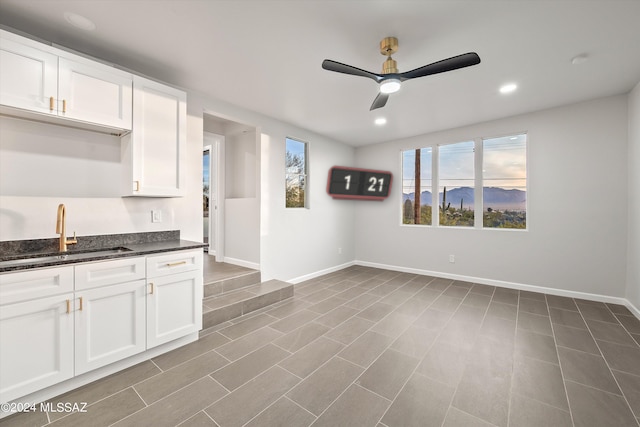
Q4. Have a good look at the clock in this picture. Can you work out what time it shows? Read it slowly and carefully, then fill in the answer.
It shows 1:21
